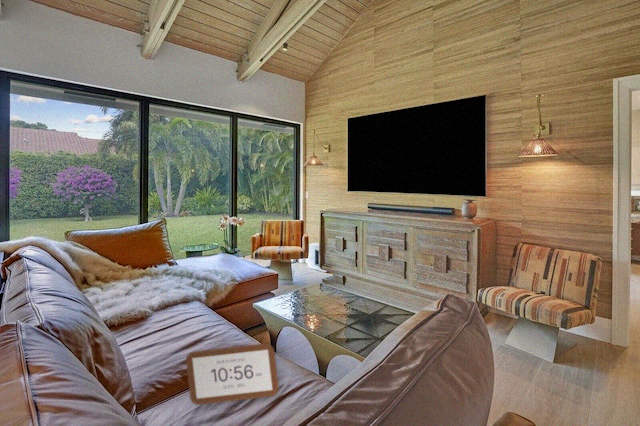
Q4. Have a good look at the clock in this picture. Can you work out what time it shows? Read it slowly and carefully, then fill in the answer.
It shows 10:56
